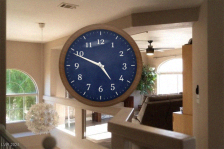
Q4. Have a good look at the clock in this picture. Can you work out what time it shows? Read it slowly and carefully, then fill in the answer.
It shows 4:49
